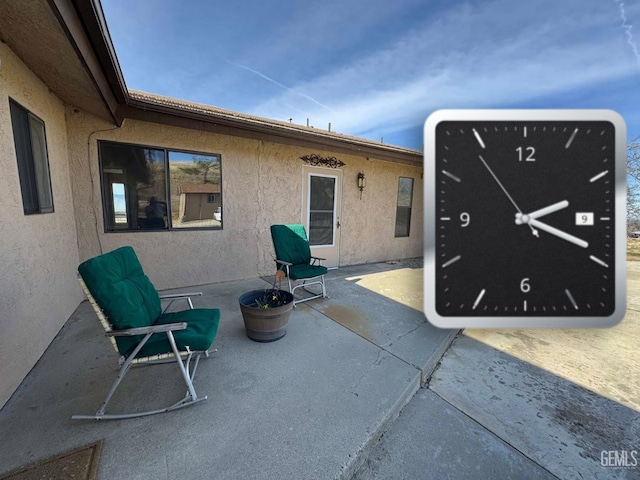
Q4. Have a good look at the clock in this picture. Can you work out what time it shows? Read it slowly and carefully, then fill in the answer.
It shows 2:18:54
